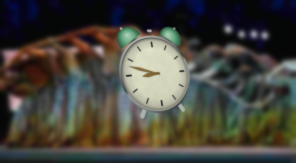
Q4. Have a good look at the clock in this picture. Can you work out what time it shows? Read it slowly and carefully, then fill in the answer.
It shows 8:48
